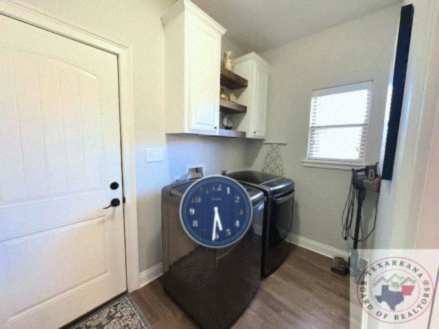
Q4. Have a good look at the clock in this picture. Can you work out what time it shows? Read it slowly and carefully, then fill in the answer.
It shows 5:31
